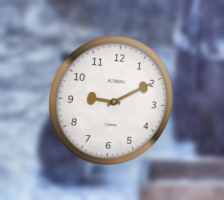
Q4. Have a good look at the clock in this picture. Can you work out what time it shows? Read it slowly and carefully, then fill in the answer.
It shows 9:10
